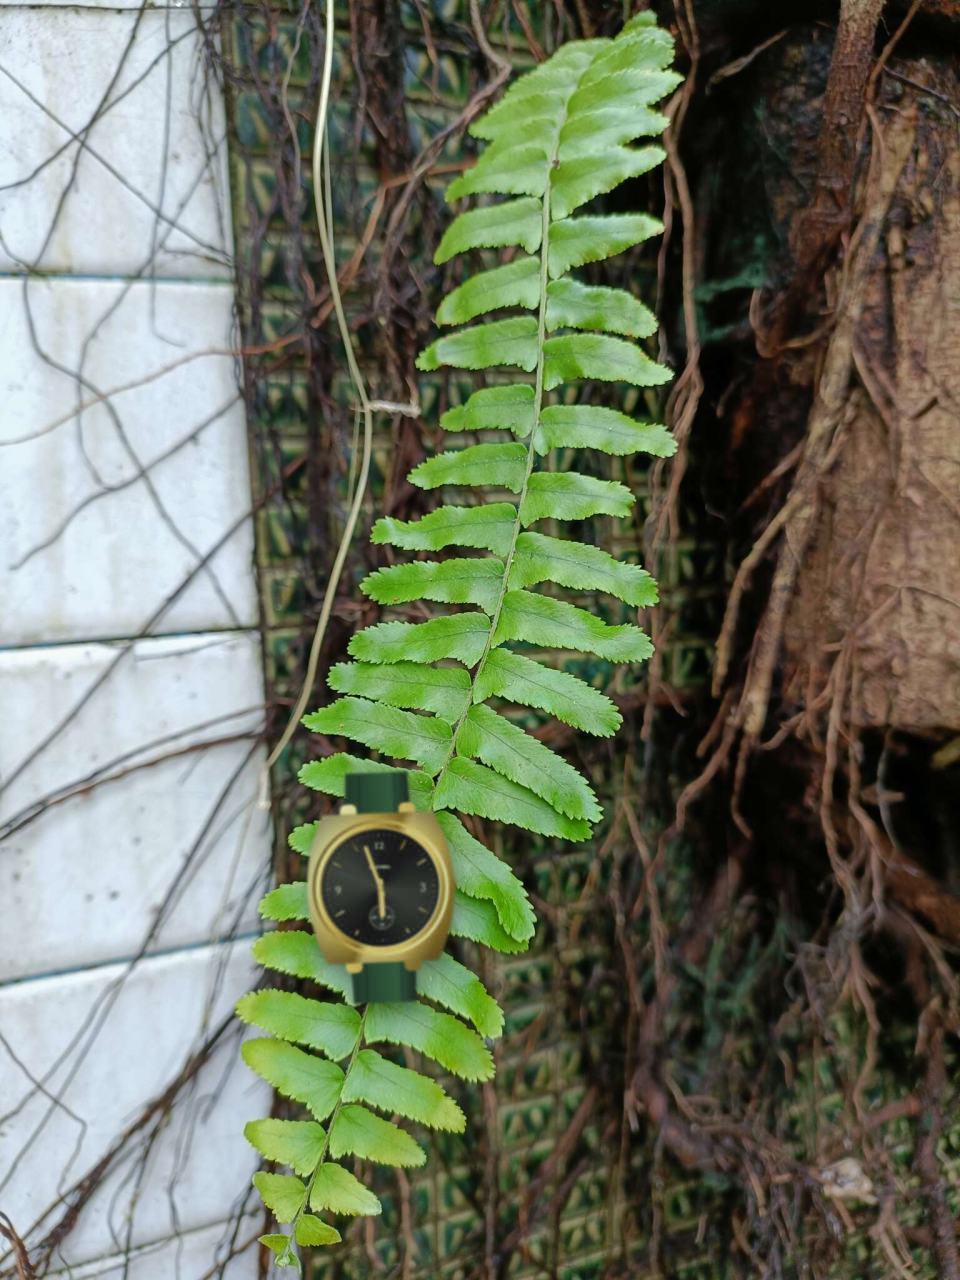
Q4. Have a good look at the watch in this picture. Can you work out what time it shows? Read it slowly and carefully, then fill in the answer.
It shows 5:57
